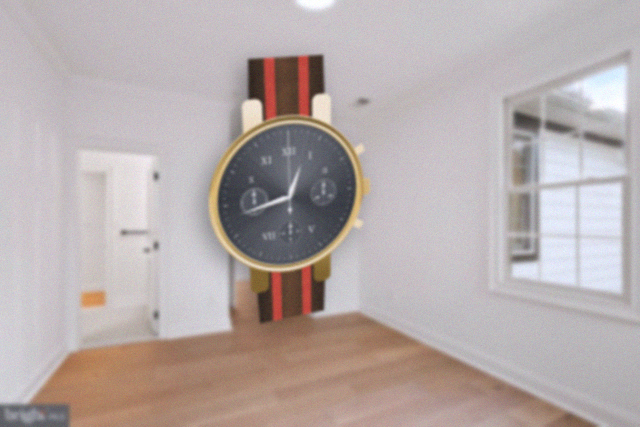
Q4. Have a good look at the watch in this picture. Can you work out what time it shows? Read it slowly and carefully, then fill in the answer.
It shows 12:43
